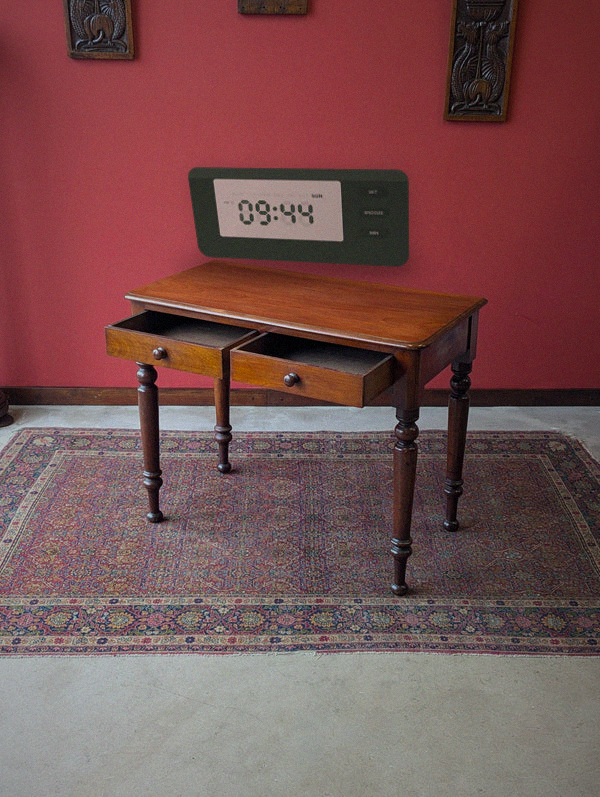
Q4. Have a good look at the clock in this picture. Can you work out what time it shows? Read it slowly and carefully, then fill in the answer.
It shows 9:44
